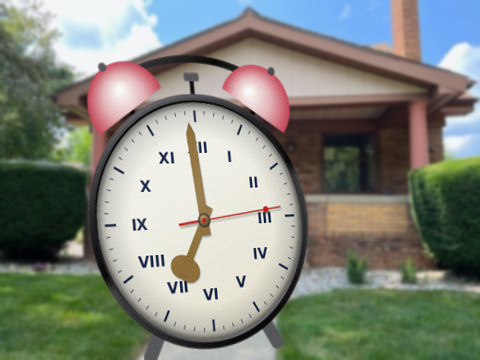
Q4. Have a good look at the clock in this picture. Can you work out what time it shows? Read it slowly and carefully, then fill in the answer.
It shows 6:59:14
